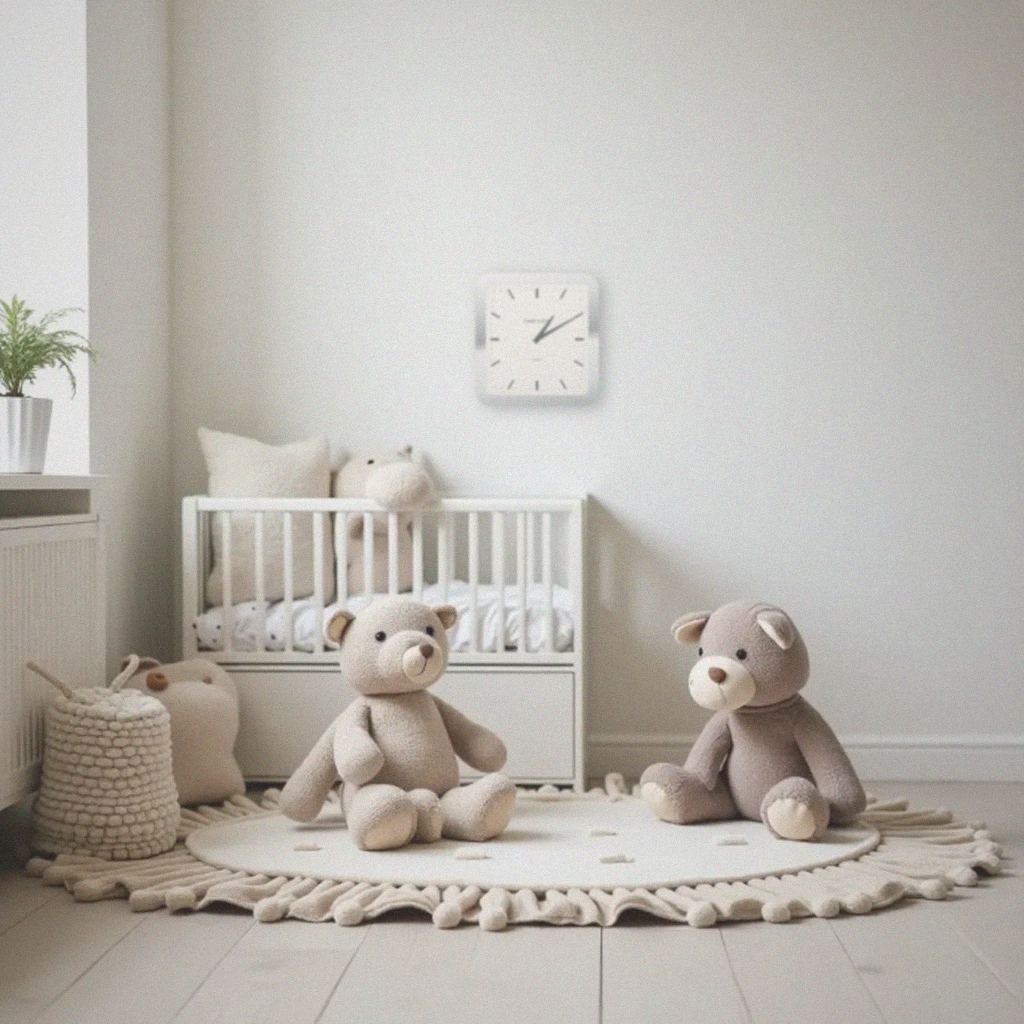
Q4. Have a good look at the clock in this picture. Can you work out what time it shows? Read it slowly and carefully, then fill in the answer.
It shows 1:10
